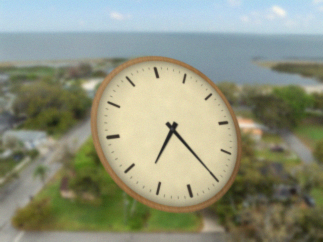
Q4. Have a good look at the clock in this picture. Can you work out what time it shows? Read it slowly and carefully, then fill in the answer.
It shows 7:25
